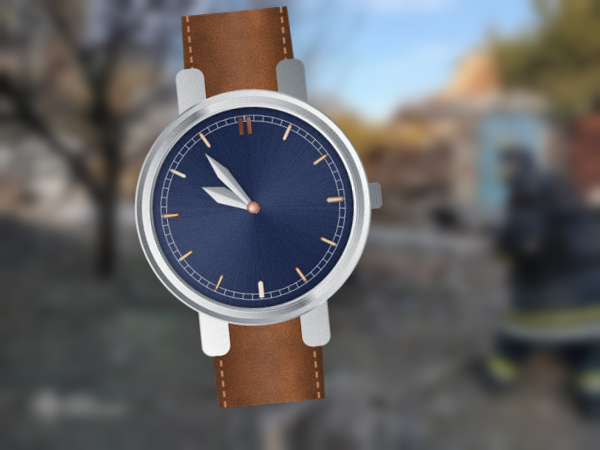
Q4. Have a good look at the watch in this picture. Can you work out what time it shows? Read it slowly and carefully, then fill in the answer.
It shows 9:54
